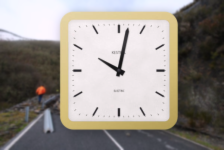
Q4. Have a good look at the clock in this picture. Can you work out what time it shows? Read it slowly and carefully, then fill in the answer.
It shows 10:02
